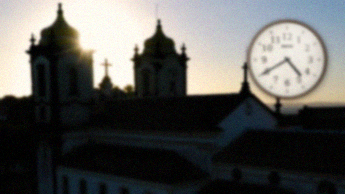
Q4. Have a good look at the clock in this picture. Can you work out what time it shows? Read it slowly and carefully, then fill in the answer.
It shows 4:40
